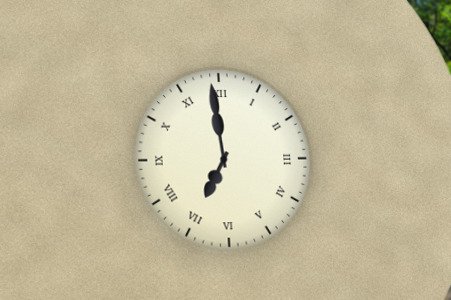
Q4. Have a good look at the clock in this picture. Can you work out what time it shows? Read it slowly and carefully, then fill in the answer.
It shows 6:59
